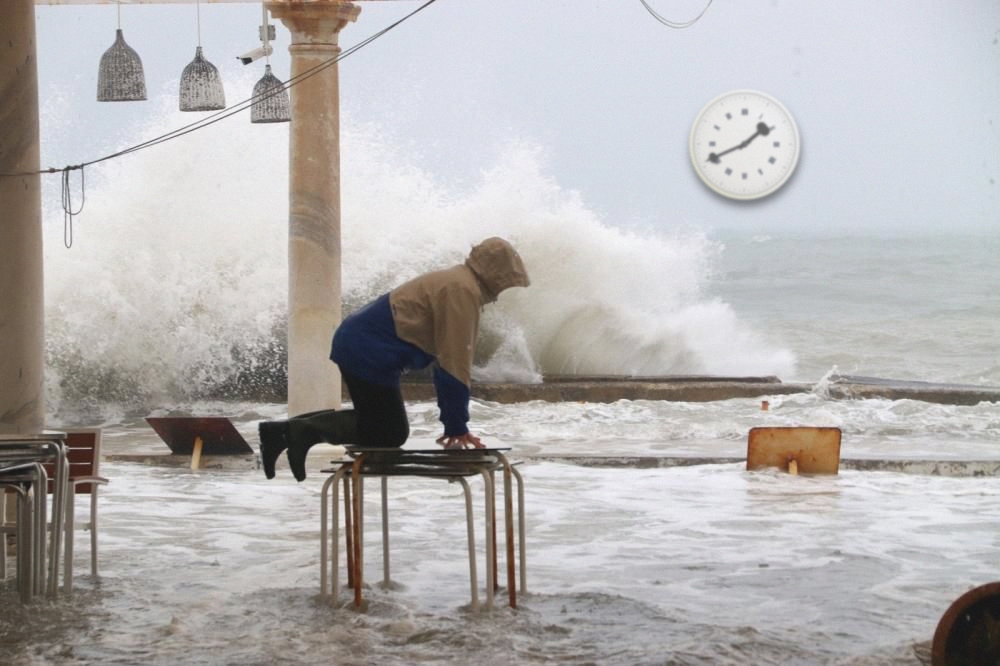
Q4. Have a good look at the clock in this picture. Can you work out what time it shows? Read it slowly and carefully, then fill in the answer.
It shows 1:41
